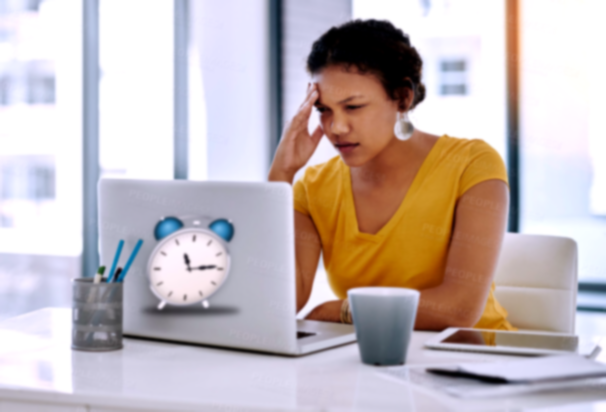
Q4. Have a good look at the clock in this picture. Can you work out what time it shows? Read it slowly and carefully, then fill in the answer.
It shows 11:14
